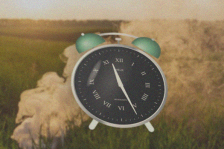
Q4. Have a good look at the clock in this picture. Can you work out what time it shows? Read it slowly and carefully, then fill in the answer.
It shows 11:26
